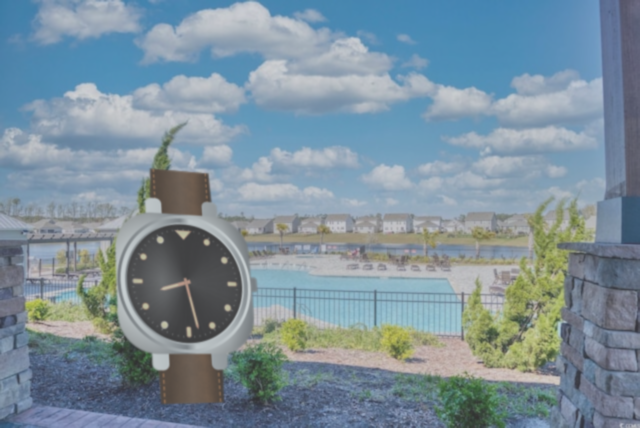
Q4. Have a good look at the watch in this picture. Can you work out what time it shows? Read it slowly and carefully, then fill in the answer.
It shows 8:28
